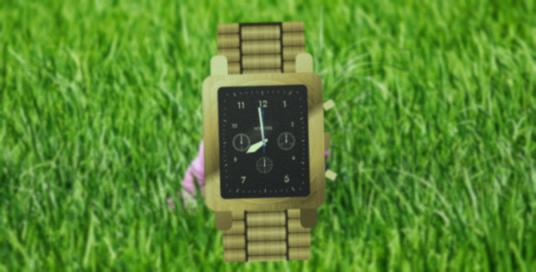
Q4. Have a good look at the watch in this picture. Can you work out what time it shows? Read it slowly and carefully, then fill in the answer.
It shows 7:59
